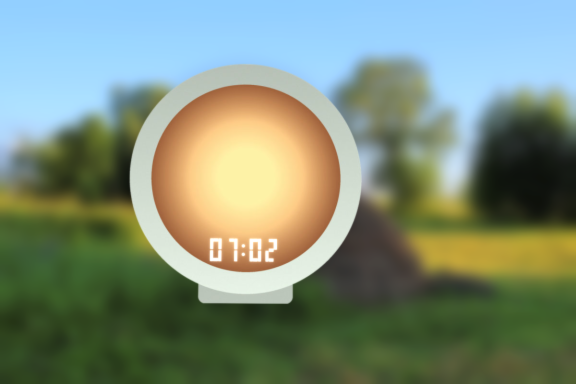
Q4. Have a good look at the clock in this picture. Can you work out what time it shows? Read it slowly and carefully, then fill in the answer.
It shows 7:02
